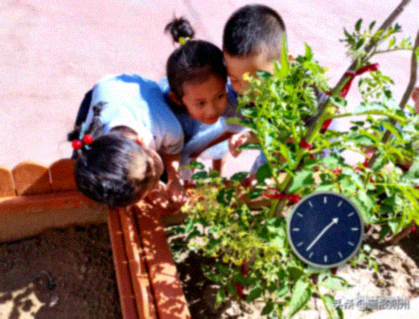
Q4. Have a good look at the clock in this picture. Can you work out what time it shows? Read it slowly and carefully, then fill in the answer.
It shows 1:37
